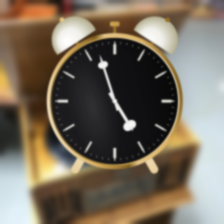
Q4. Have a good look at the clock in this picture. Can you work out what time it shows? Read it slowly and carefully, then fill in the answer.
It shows 4:57
